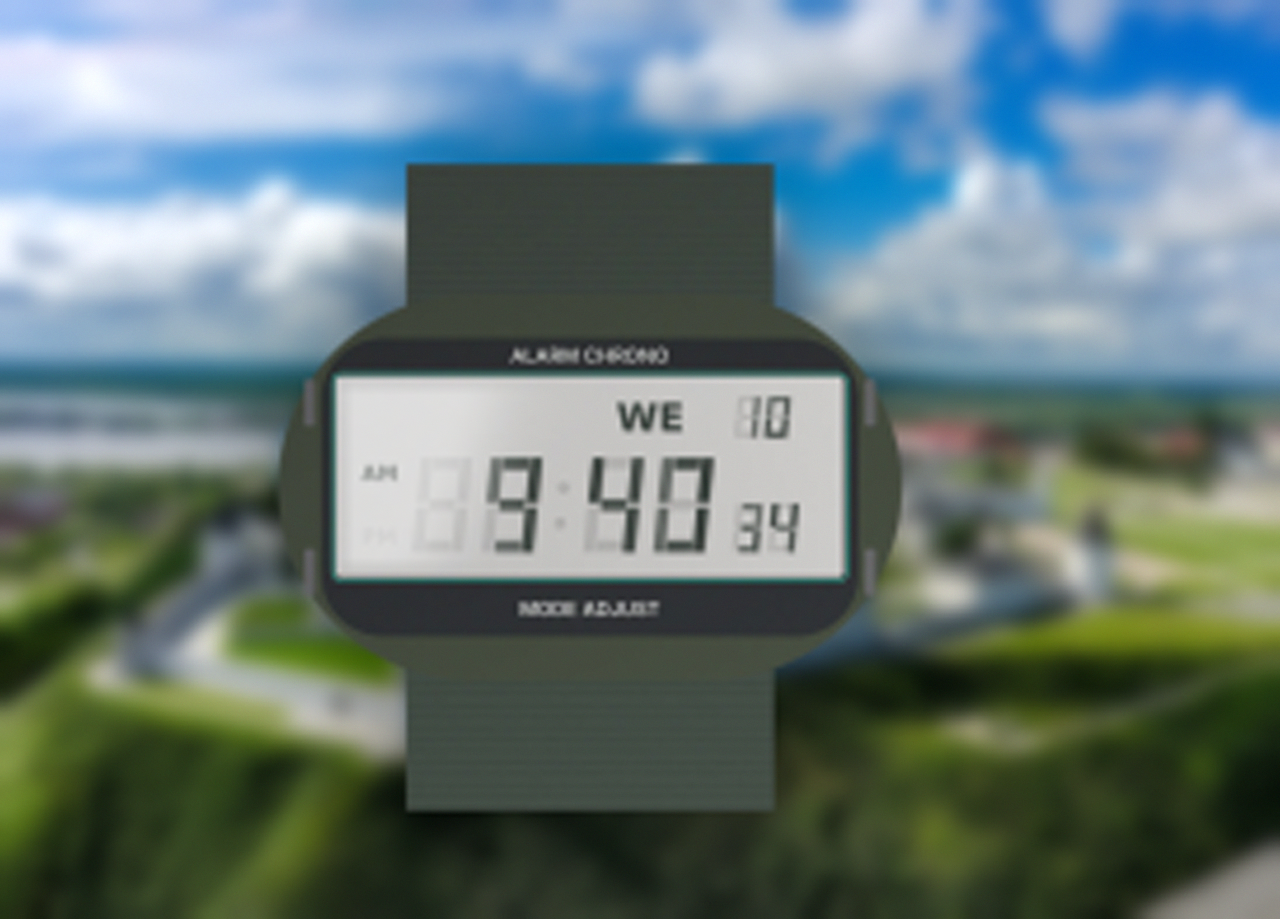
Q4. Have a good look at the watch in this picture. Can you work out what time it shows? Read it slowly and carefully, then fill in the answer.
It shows 9:40:34
